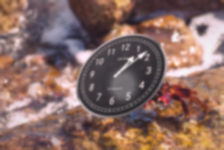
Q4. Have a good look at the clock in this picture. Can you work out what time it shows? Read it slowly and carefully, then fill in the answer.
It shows 1:08
